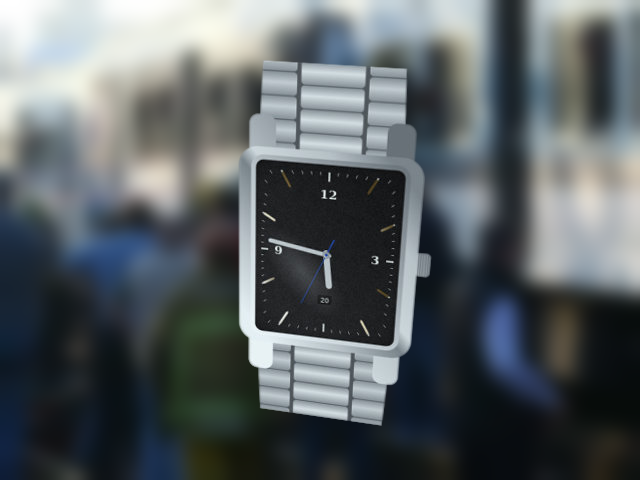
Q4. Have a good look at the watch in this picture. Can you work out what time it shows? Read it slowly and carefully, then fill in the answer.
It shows 5:46:34
